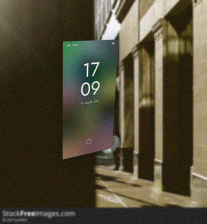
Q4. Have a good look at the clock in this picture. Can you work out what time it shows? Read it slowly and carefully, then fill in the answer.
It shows 17:09
